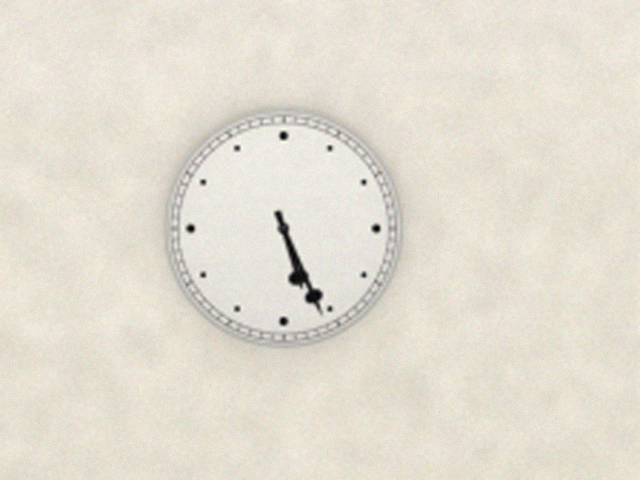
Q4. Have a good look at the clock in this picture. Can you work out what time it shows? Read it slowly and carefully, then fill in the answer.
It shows 5:26
